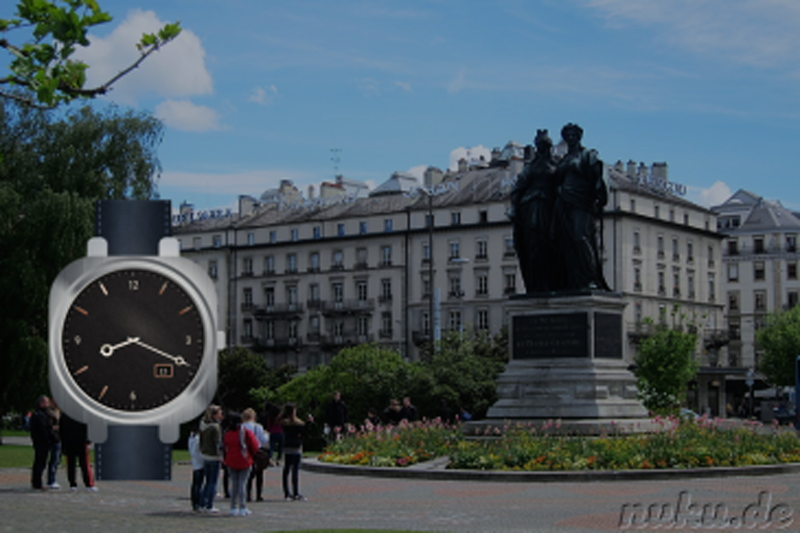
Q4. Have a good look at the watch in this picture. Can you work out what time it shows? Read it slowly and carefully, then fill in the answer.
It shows 8:19
